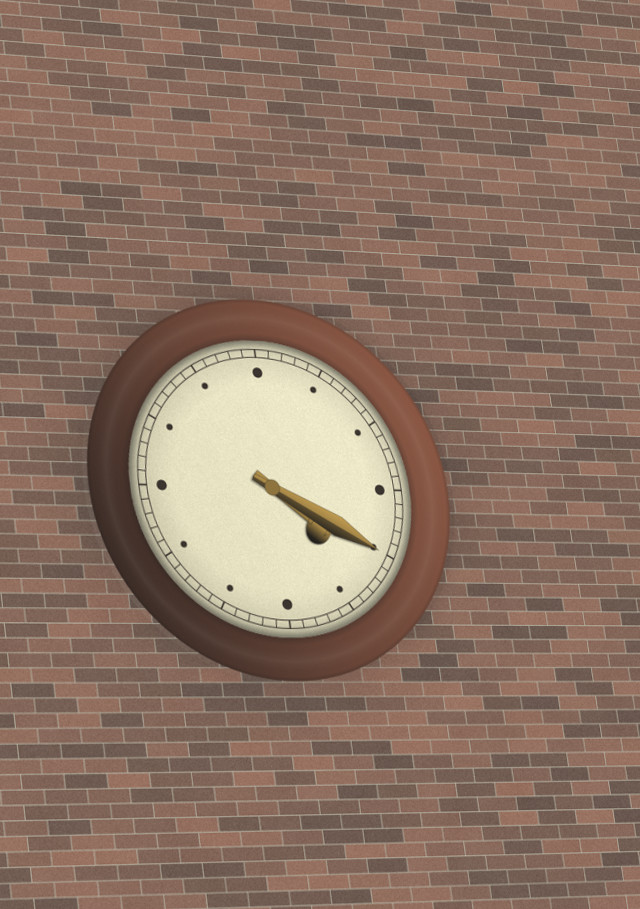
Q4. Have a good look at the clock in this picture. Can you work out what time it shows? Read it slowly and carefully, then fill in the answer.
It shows 4:20
